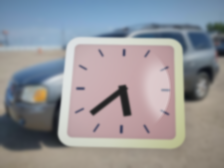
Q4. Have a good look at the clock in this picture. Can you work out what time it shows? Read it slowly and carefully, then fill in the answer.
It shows 5:38
